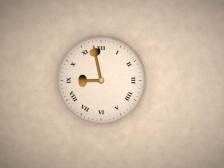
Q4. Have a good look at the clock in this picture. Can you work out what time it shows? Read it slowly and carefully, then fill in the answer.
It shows 8:58
